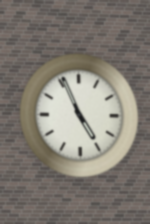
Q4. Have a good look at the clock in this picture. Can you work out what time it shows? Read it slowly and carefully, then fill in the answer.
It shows 4:56
